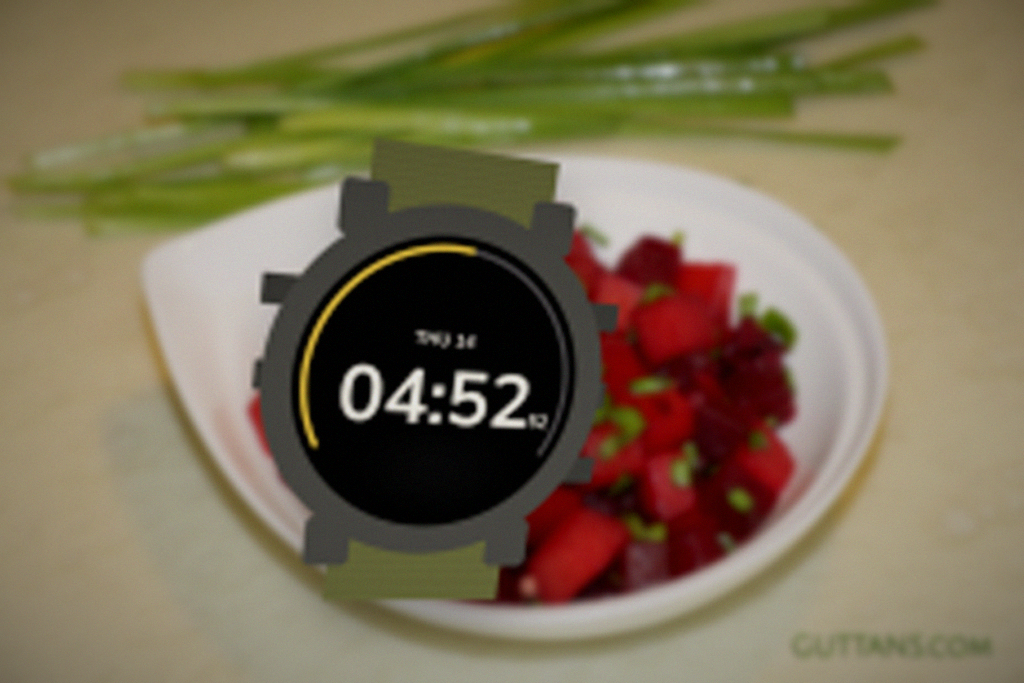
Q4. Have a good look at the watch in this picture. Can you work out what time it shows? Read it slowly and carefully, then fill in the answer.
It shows 4:52
